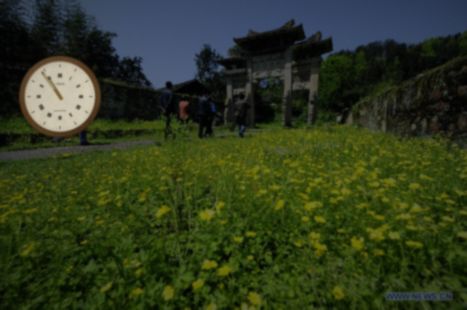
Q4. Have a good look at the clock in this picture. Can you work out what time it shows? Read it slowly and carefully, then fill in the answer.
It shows 10:54
